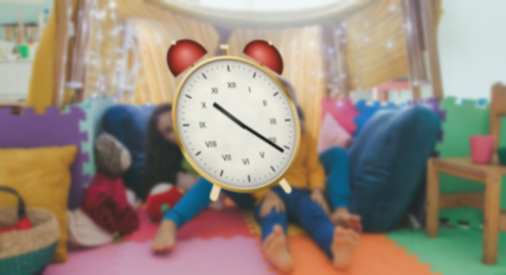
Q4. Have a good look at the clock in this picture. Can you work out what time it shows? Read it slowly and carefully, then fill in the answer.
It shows 10:21
